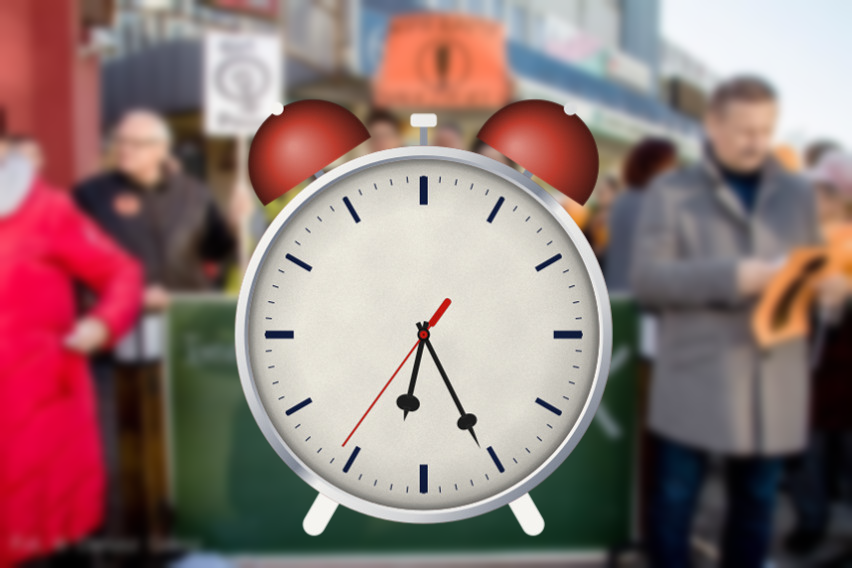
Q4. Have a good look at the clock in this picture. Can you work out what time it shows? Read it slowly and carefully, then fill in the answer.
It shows 6:25:36
